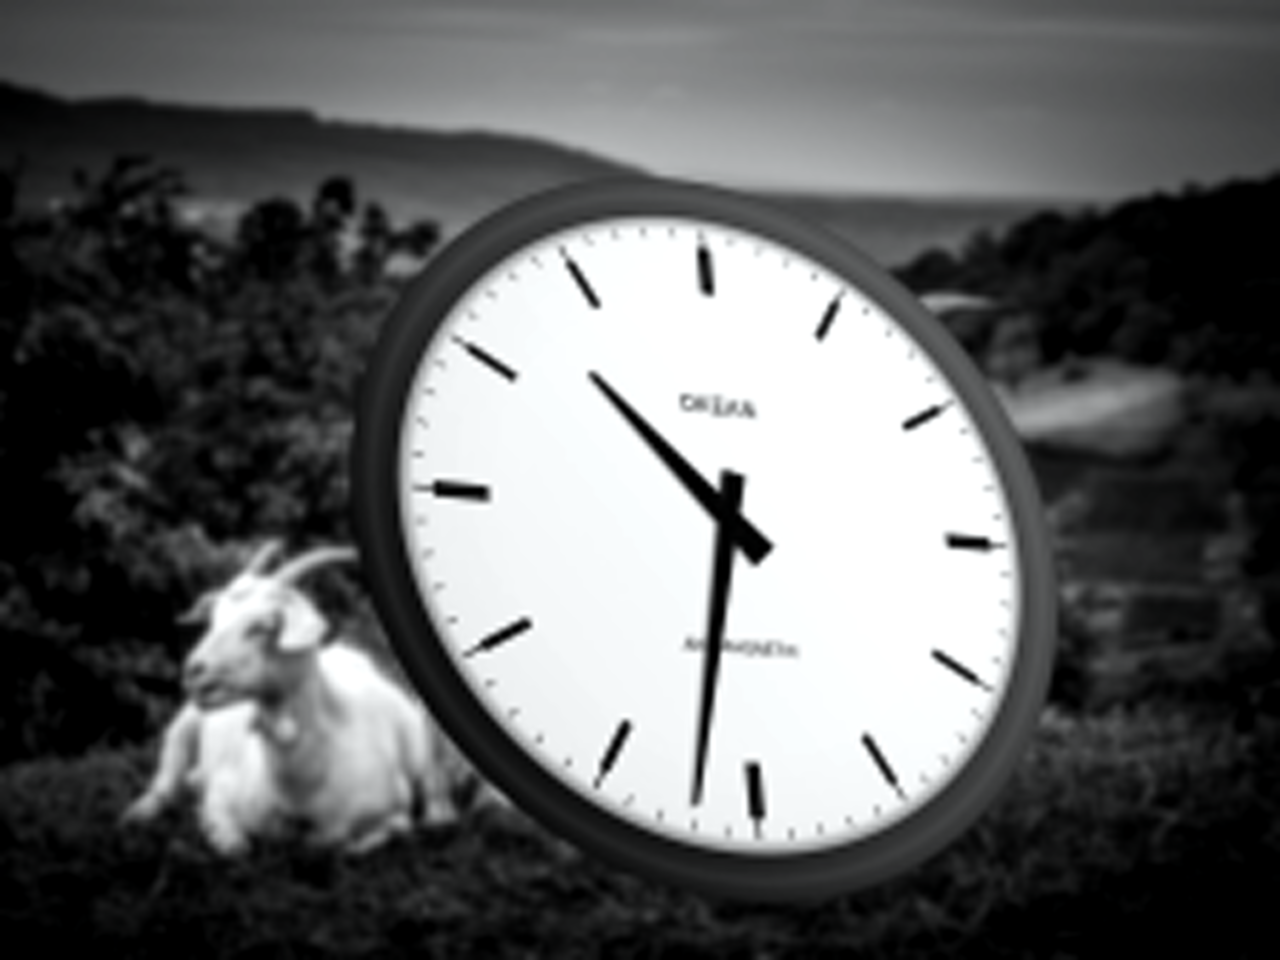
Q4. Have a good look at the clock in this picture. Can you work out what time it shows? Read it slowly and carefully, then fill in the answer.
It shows 10:32
